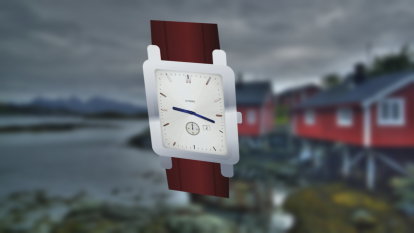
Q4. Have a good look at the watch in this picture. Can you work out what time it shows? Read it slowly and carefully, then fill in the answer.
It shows 9:18
